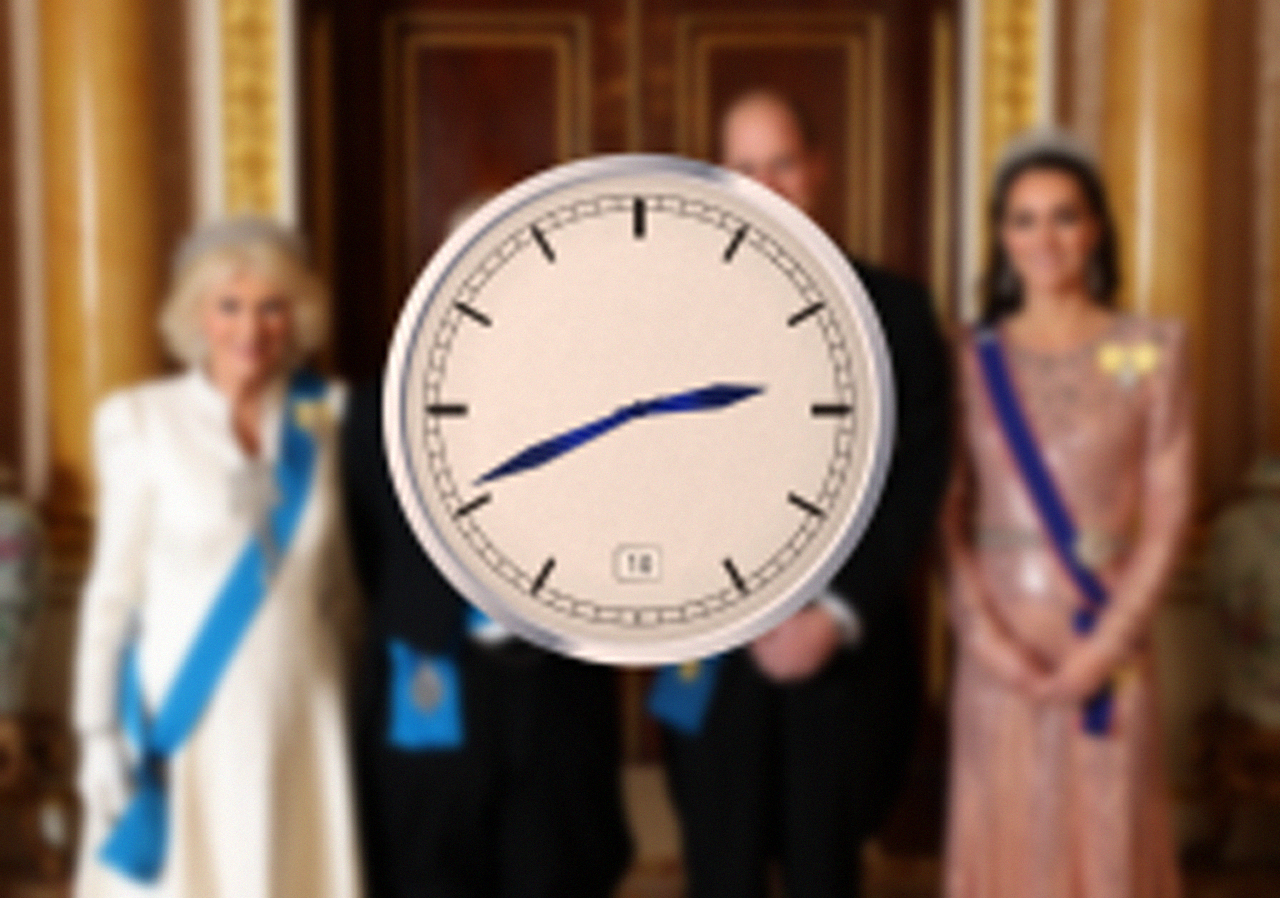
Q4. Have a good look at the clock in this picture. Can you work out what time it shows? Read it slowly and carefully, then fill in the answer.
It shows 2:41
